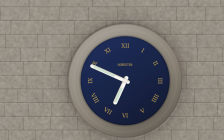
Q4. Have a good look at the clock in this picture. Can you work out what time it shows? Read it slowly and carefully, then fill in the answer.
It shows 6:49
